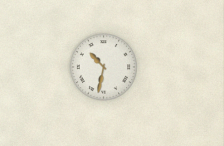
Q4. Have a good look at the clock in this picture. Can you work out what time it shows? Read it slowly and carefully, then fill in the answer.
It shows 10:32
